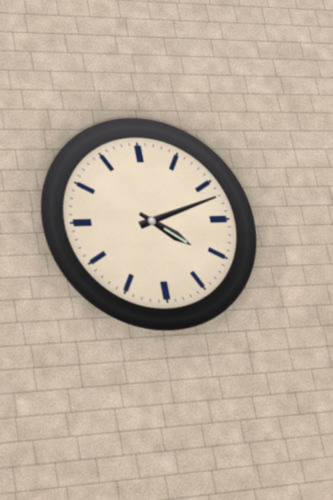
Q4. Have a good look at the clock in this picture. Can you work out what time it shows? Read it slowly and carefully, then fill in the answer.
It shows 4:12
